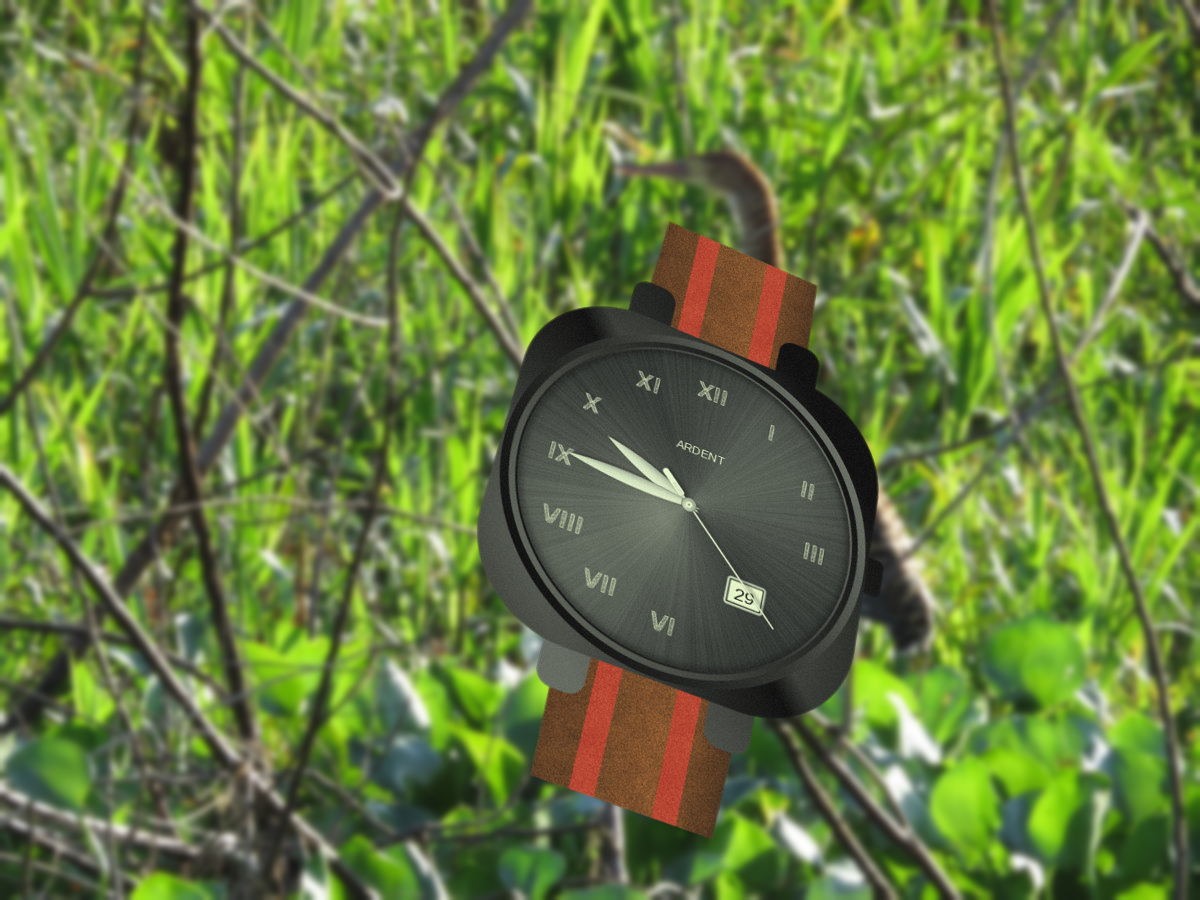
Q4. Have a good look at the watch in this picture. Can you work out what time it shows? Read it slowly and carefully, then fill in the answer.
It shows 9:45:22
